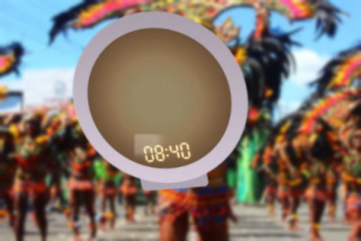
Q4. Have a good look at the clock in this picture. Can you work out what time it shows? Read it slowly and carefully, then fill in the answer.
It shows 8:40
